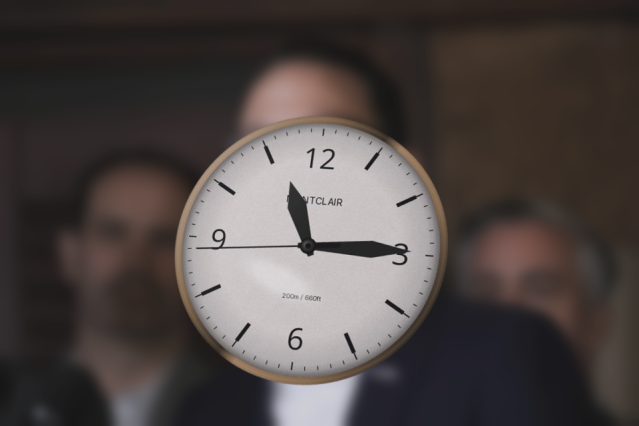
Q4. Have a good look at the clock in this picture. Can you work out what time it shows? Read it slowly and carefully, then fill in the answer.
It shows 11:14:44
